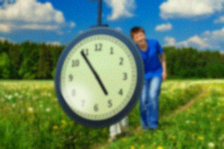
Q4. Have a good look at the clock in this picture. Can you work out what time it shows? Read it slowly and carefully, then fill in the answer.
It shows 4:54
